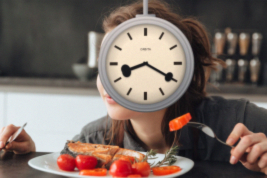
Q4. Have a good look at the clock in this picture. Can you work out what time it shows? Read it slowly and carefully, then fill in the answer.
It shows 8:20
